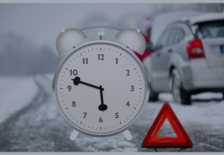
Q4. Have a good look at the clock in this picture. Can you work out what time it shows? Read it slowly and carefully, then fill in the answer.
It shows 5:48
